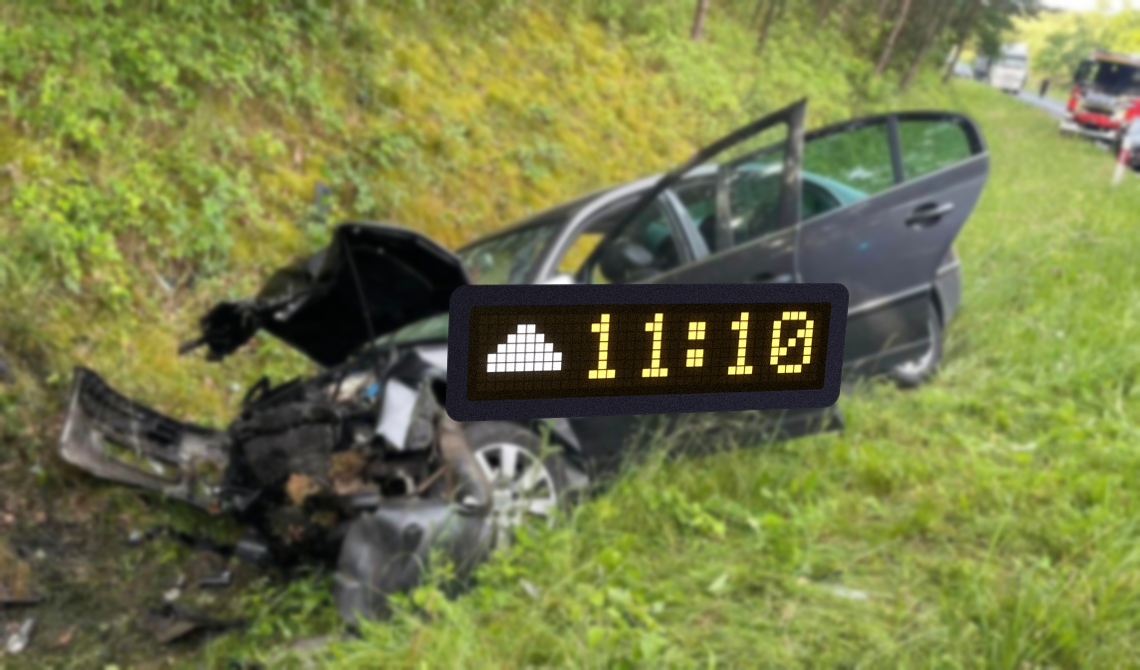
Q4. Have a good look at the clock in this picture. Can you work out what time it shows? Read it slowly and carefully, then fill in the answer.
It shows 11:10
